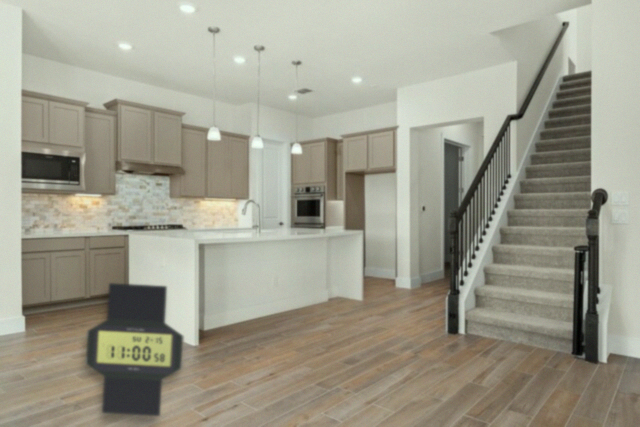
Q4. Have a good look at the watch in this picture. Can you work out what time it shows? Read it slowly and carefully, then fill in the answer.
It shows 11:00
